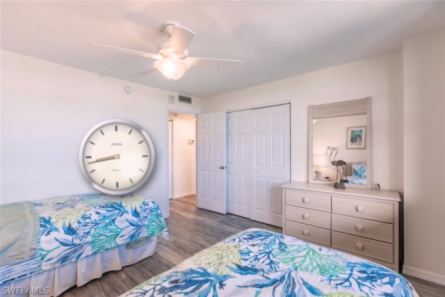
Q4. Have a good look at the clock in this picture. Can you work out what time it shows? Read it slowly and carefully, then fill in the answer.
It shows 8:43
